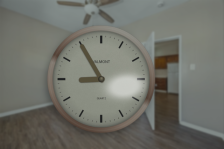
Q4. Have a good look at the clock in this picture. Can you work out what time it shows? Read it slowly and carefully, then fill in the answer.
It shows 8:55
